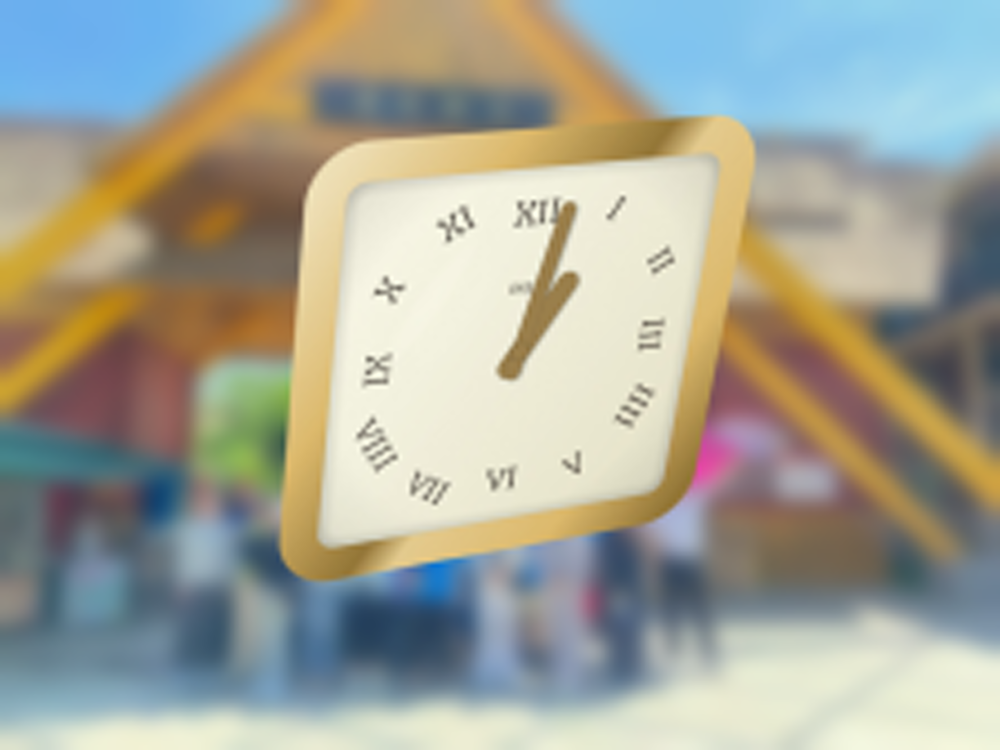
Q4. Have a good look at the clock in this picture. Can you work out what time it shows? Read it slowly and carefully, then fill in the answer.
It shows 1:02
